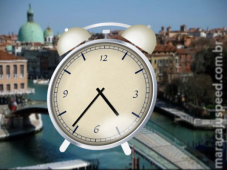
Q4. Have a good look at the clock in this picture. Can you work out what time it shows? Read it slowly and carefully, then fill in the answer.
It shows 4:36
